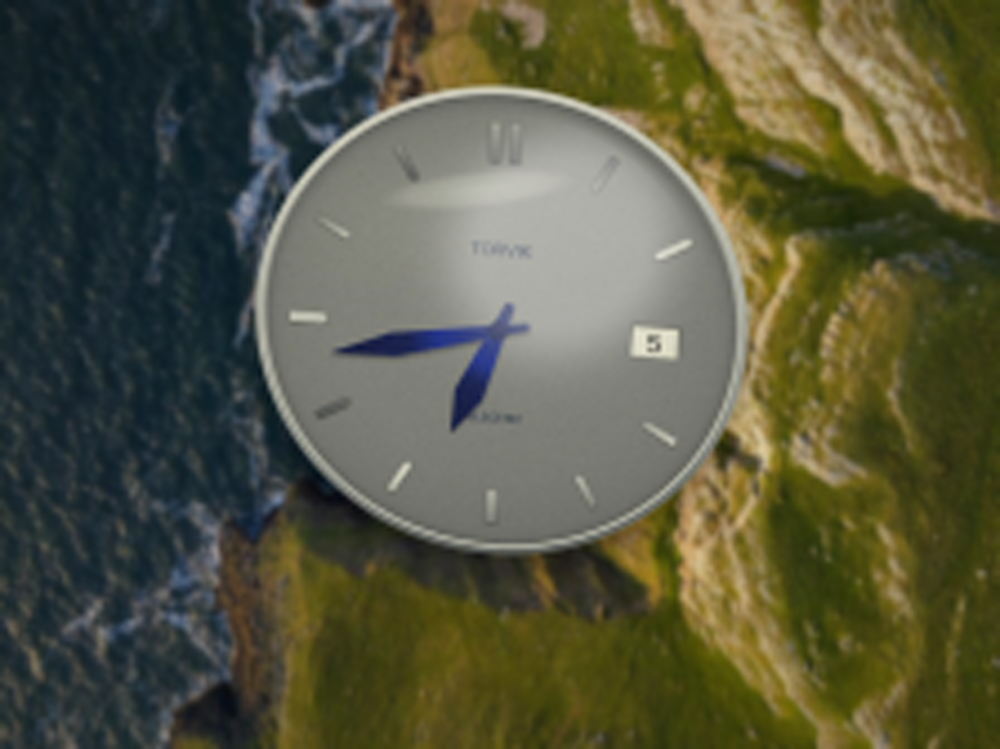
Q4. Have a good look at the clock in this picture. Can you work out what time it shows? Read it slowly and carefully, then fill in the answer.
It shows 6:43
